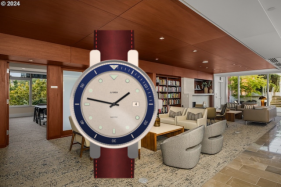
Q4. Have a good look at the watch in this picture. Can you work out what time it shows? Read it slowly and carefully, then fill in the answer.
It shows 1:47
